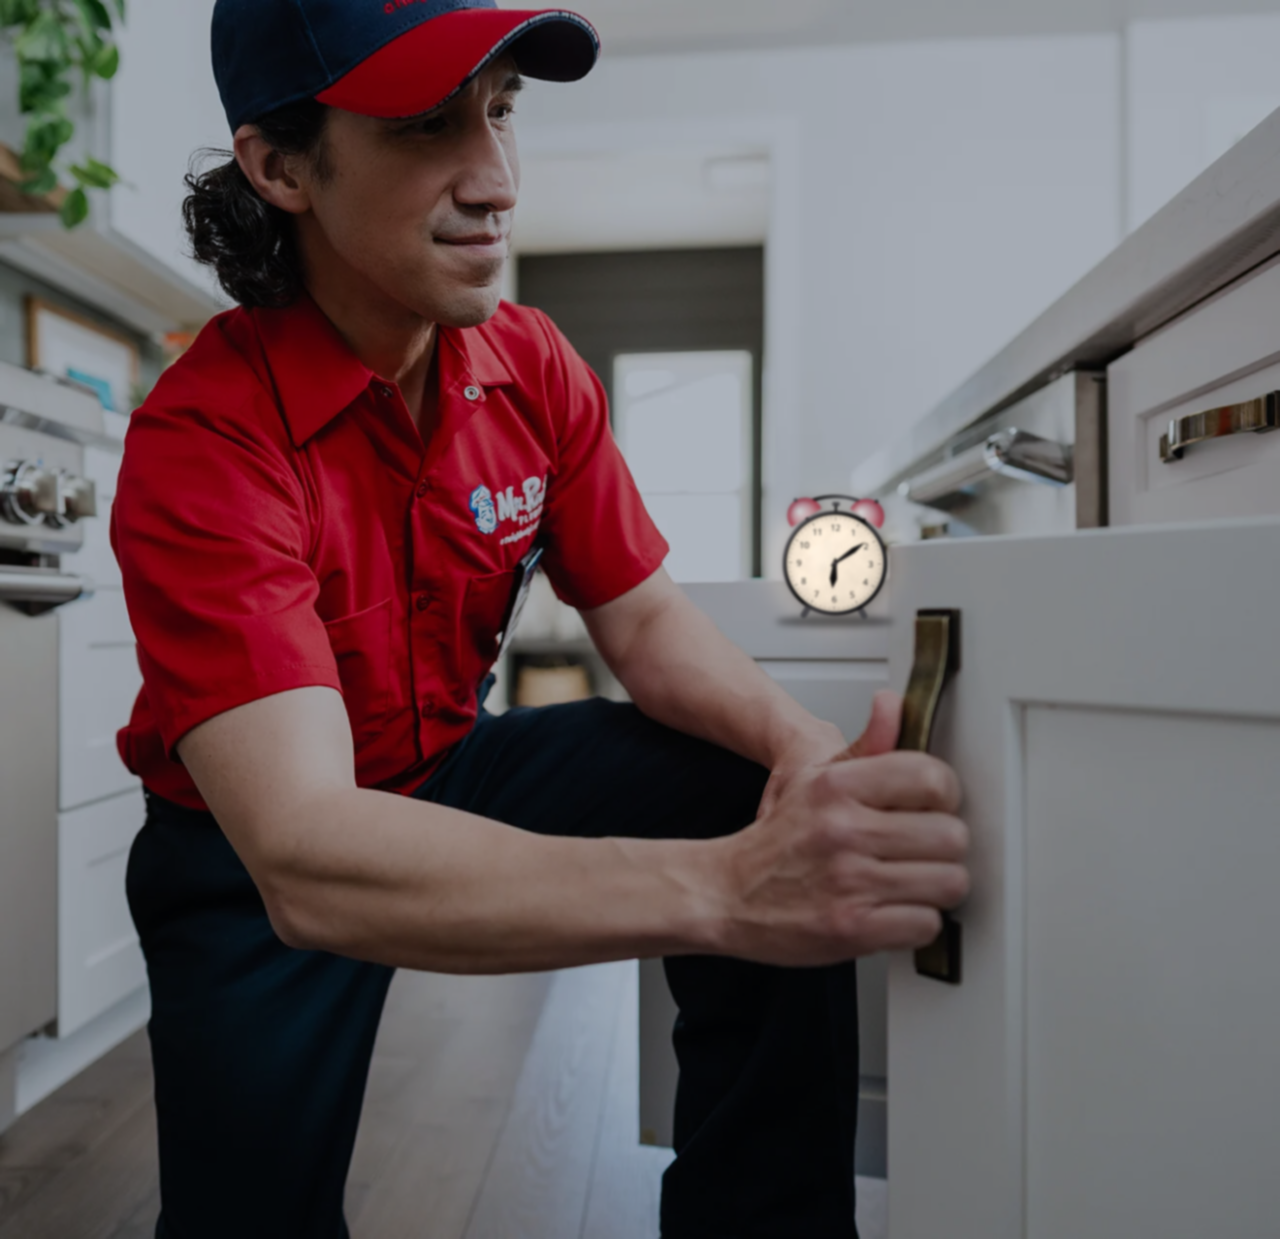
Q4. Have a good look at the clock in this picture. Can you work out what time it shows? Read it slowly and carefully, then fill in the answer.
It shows 6:09
